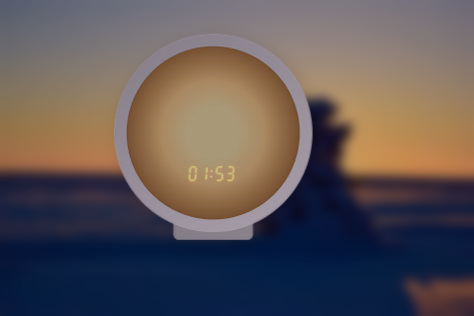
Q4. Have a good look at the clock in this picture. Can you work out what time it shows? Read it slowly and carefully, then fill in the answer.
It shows 1:53
